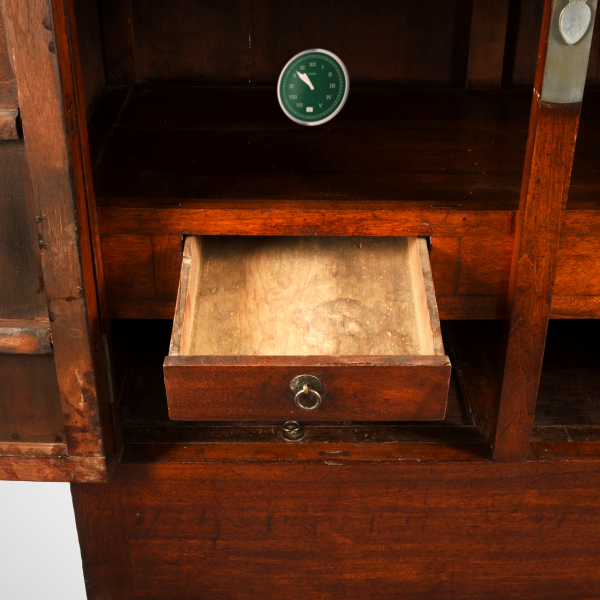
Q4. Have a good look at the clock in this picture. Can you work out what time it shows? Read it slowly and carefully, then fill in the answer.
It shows 10:52
